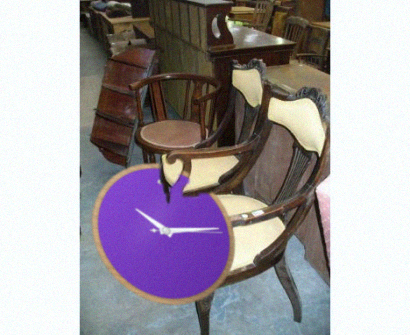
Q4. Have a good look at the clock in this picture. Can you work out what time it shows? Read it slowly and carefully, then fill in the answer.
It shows 10:14:15
